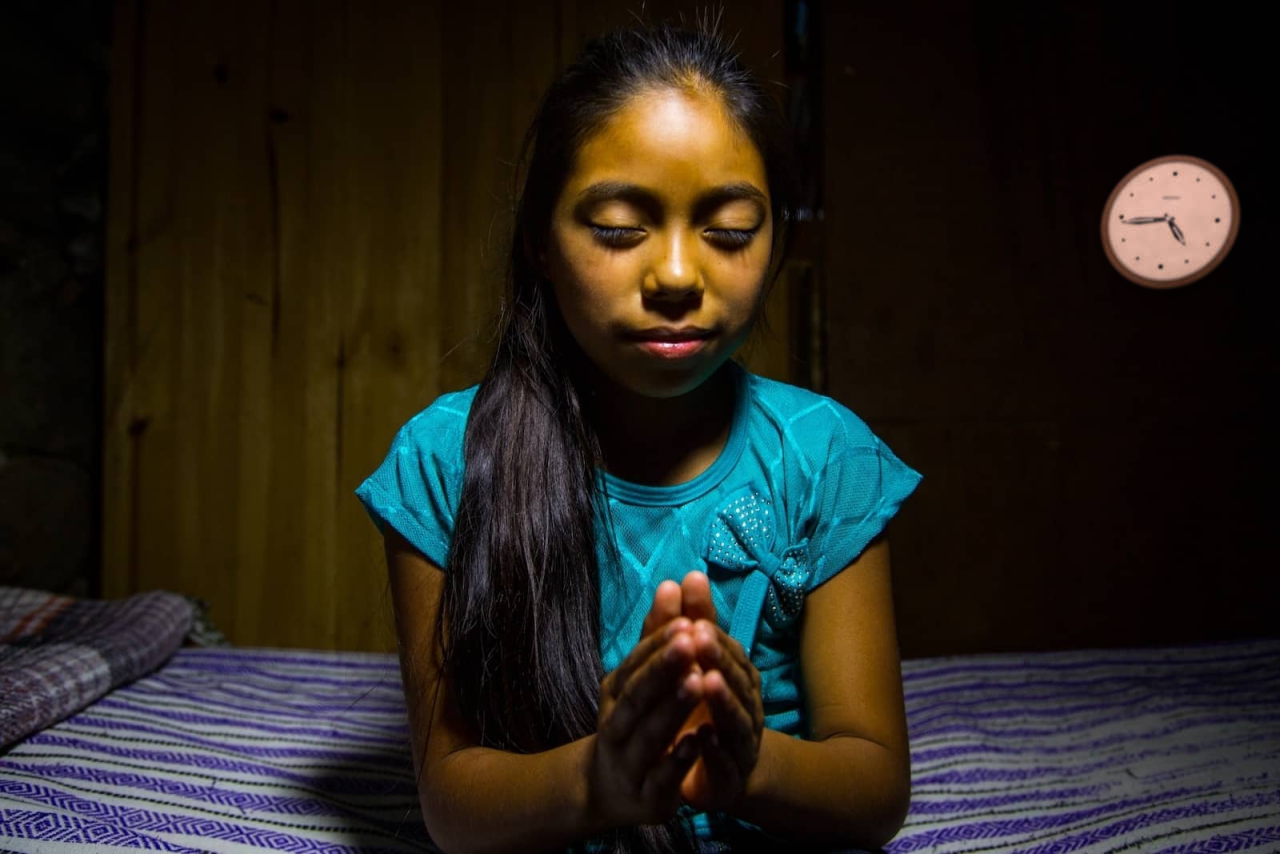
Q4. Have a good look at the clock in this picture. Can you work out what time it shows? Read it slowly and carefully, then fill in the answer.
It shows 4:44
